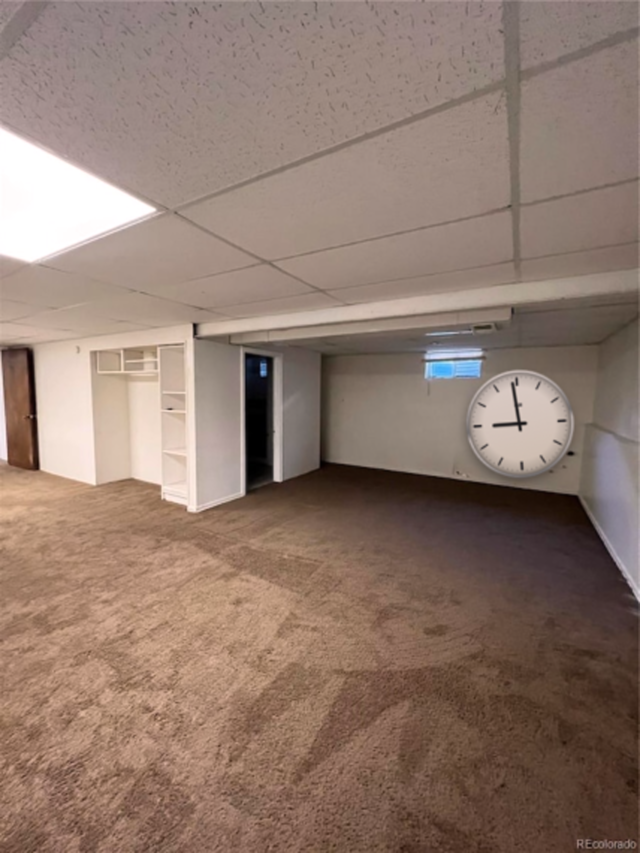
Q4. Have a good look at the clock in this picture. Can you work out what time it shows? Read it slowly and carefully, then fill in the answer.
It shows 8:59
